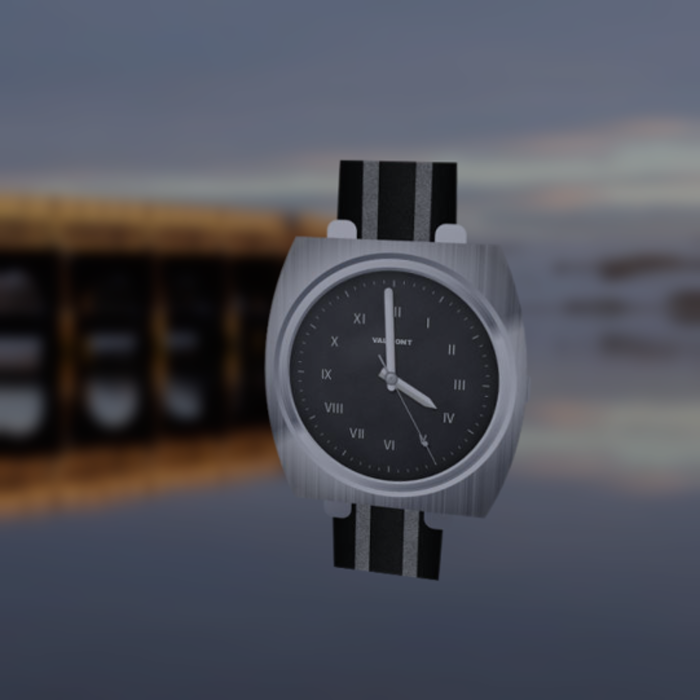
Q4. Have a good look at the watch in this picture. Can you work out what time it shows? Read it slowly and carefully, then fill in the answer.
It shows 3:59:25
